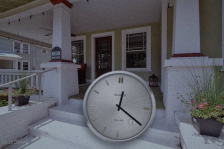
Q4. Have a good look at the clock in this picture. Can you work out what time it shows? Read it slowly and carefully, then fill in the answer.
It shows 12:21
